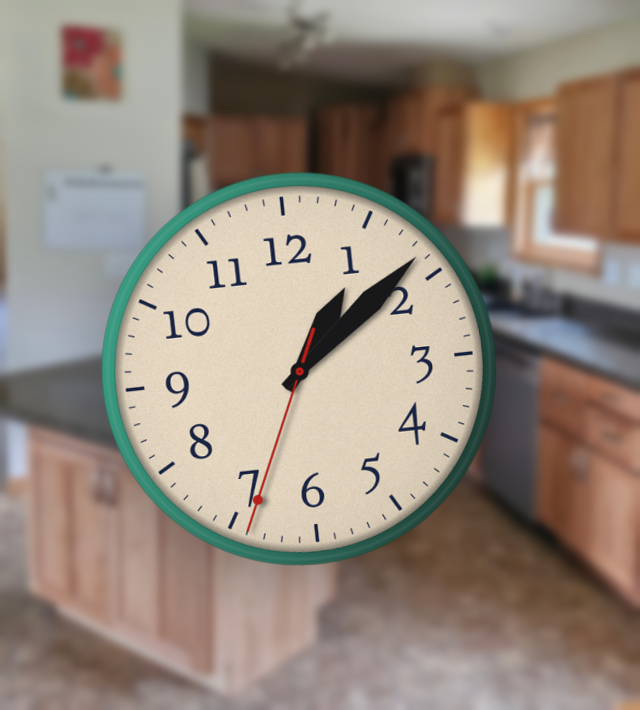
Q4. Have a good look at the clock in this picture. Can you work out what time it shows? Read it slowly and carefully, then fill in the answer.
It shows 1:08:34
